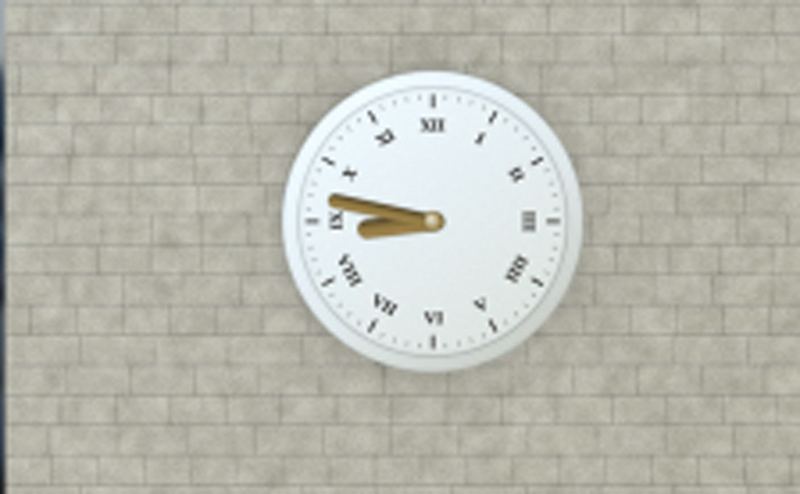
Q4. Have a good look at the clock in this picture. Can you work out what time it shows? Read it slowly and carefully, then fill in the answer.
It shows 8:47
